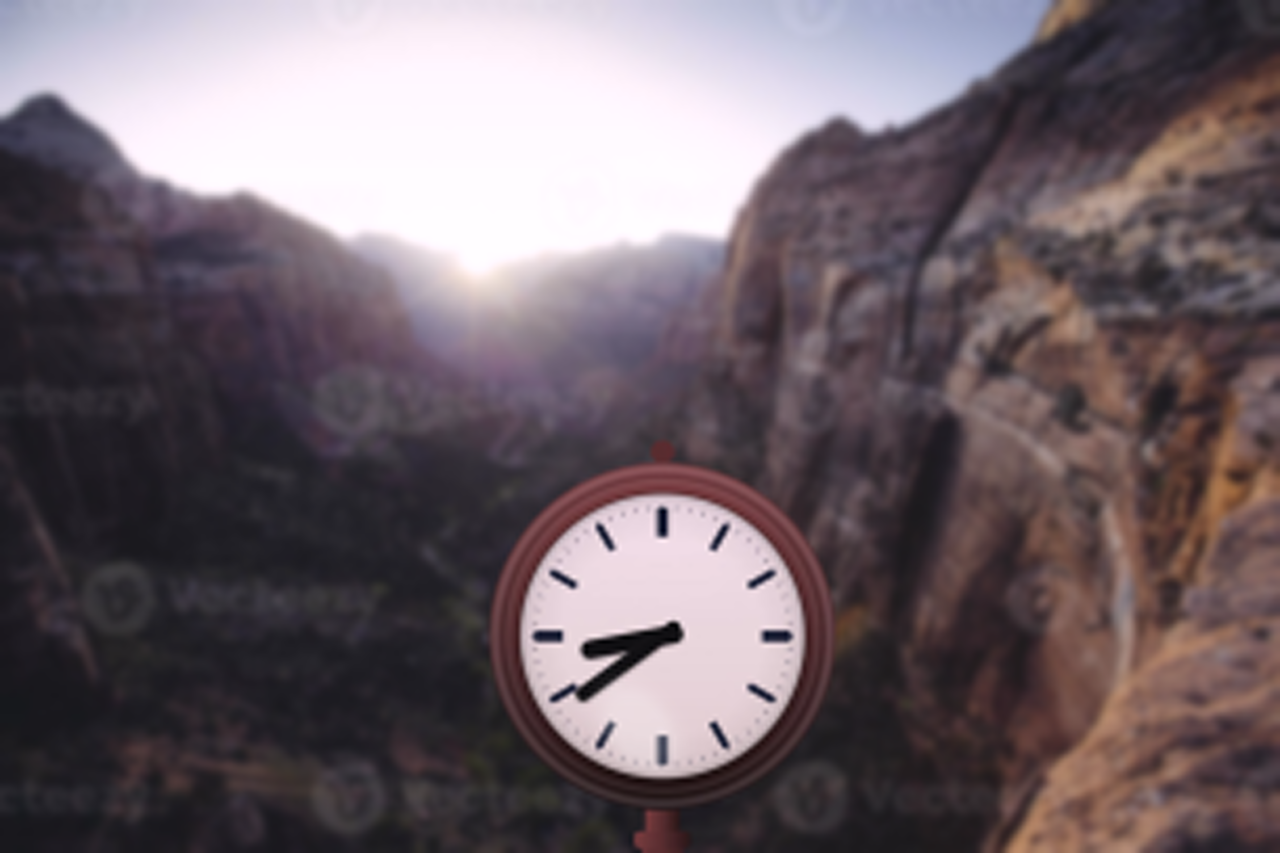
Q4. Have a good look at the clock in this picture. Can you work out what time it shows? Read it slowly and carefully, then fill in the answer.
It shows 8:39
